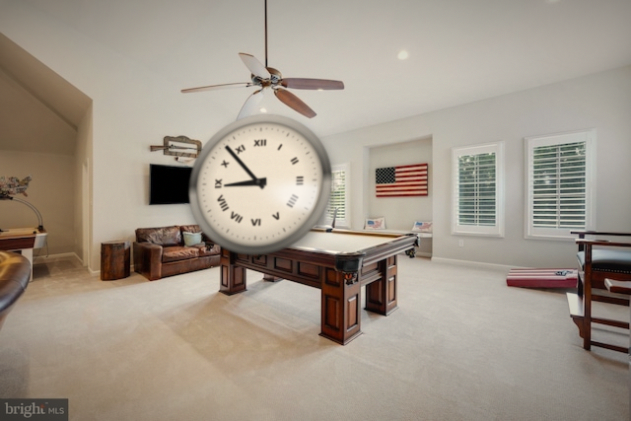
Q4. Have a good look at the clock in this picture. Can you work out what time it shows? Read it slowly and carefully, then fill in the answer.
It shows 8:53
